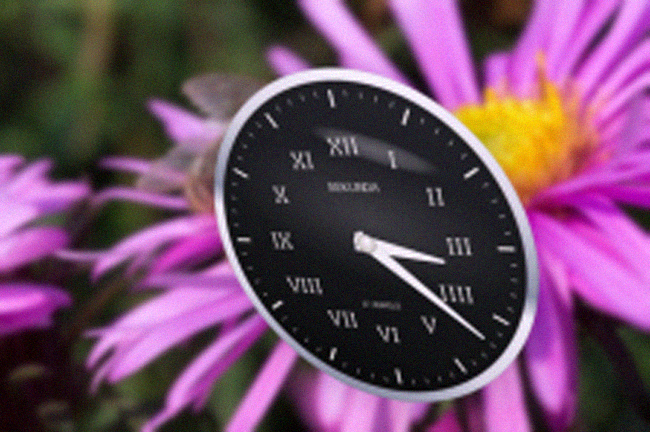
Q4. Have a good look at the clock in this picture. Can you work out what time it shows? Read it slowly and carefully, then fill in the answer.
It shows 3:22
